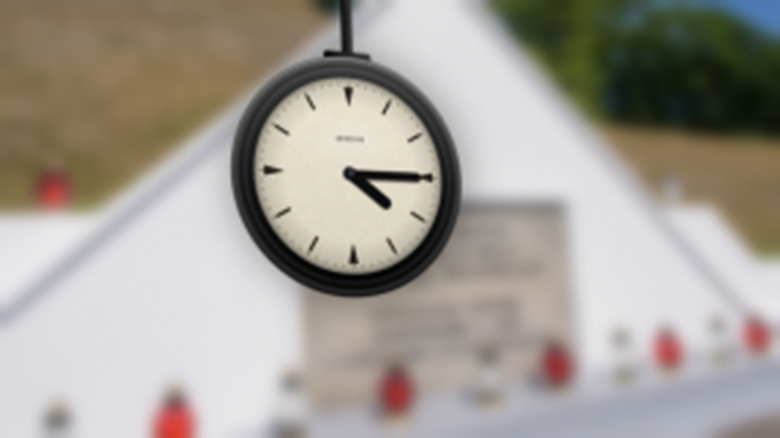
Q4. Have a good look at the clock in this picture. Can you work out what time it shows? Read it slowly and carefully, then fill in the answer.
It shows 4:15
